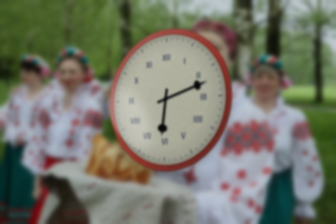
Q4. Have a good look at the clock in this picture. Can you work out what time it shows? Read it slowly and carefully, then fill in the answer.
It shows 6:12
